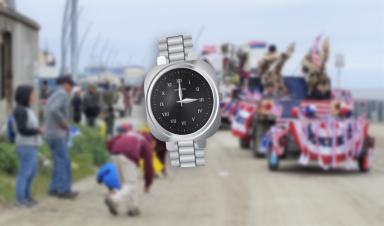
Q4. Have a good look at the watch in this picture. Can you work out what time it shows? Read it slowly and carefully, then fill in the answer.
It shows 3:00
